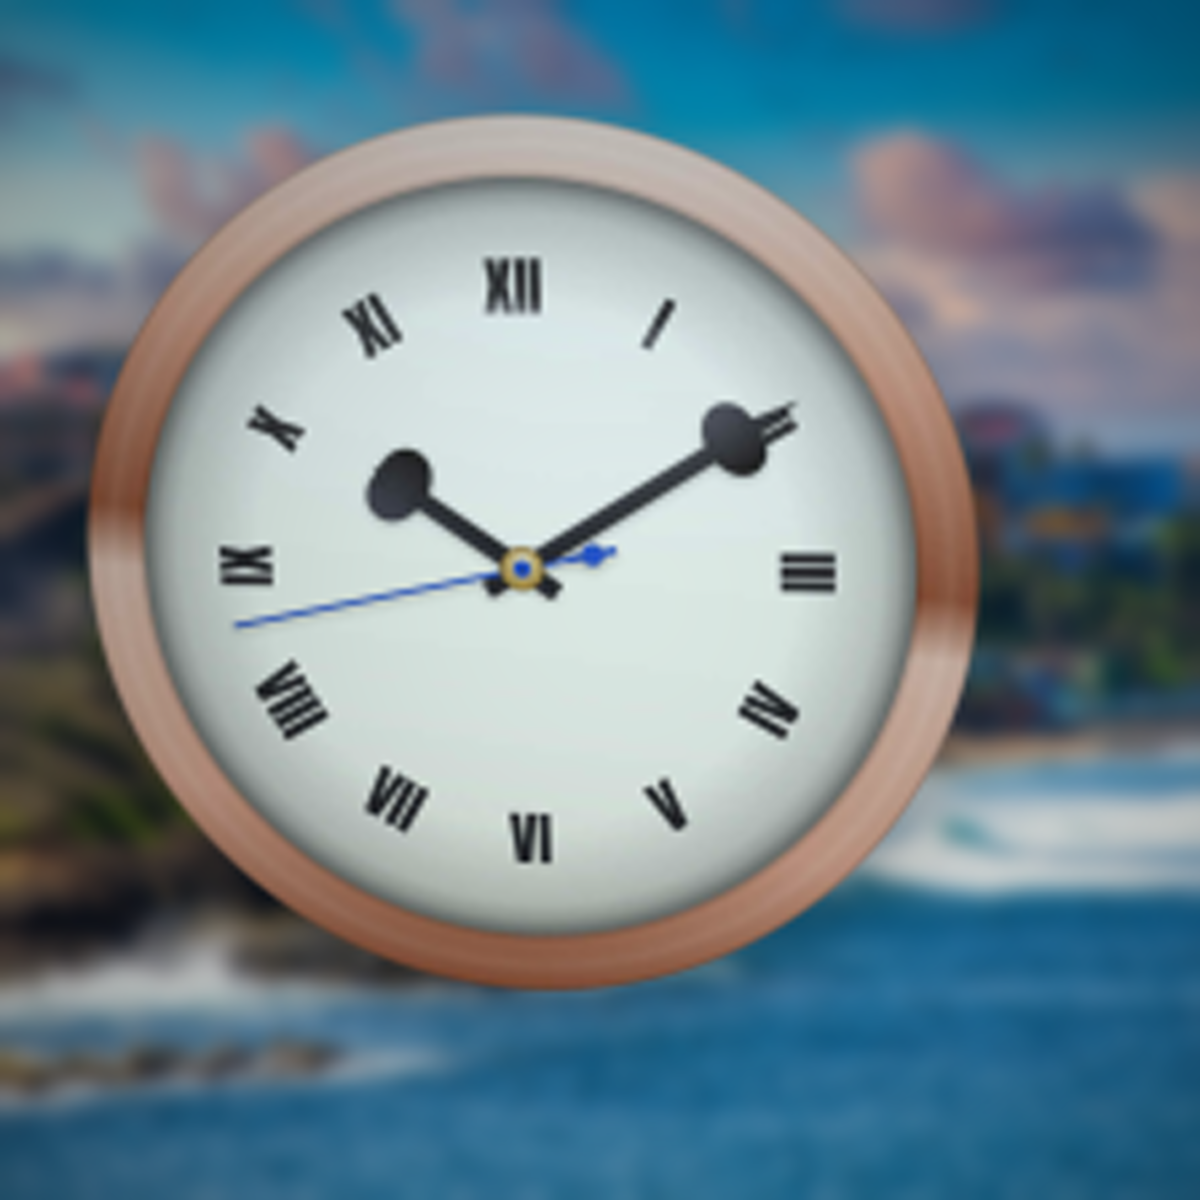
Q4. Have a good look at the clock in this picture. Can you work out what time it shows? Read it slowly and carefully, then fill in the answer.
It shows 10:09:43
